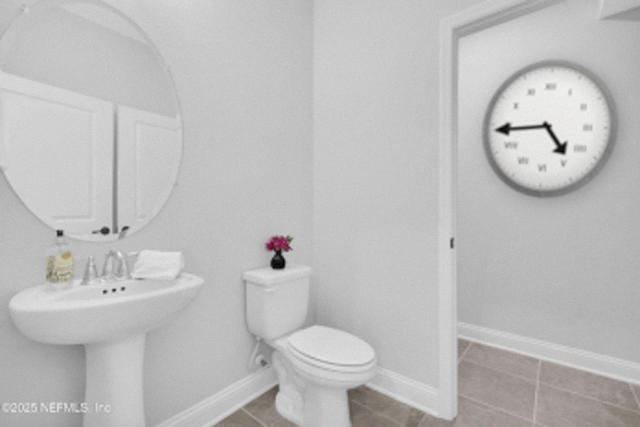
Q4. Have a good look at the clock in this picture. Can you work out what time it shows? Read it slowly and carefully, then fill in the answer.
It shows 4:44
